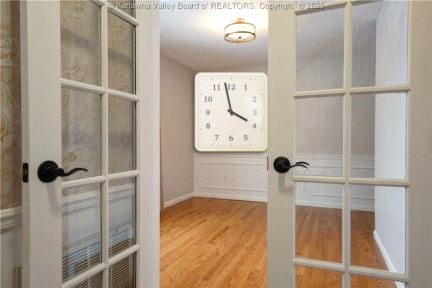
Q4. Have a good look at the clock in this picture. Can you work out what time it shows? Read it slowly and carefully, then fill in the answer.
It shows 3:58
